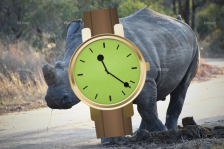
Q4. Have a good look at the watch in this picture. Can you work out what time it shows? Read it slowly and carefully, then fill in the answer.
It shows 11:22
